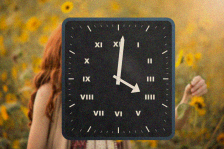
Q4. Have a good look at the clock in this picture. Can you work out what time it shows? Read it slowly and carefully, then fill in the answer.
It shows 4:01
